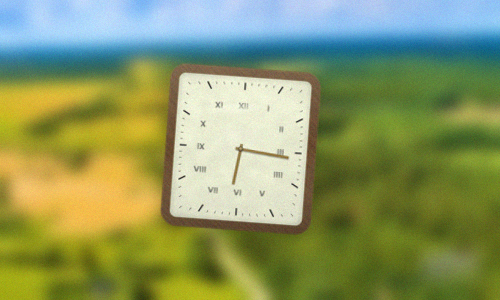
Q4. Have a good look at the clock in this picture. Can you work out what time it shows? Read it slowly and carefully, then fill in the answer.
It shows 6:16
